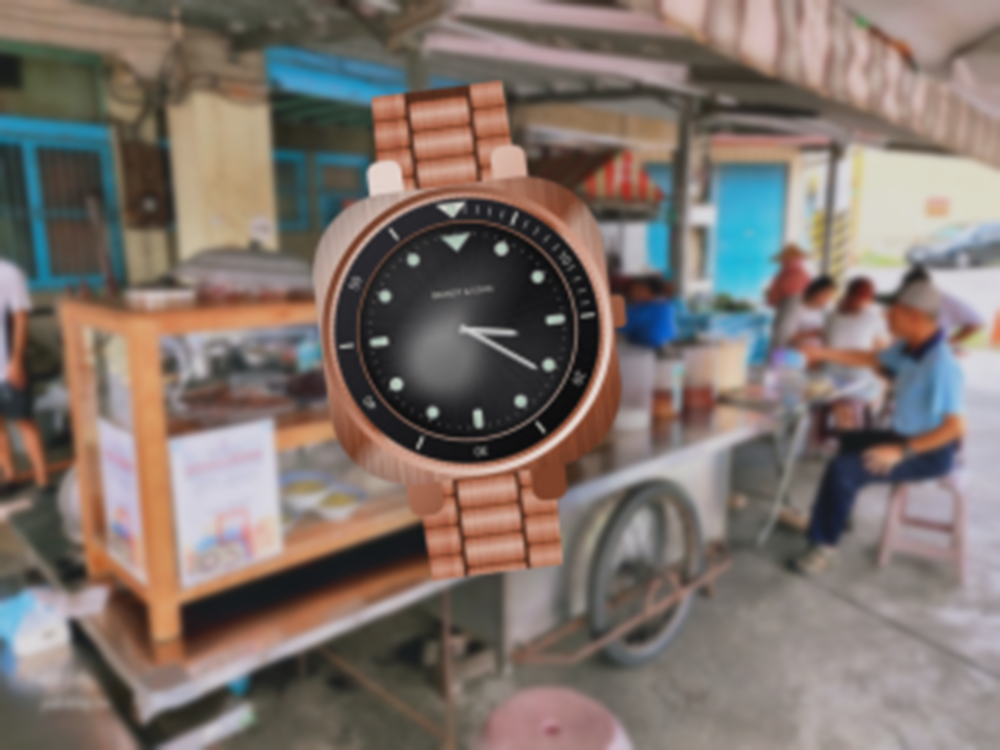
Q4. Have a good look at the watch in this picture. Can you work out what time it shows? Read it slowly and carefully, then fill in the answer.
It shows 3:21
